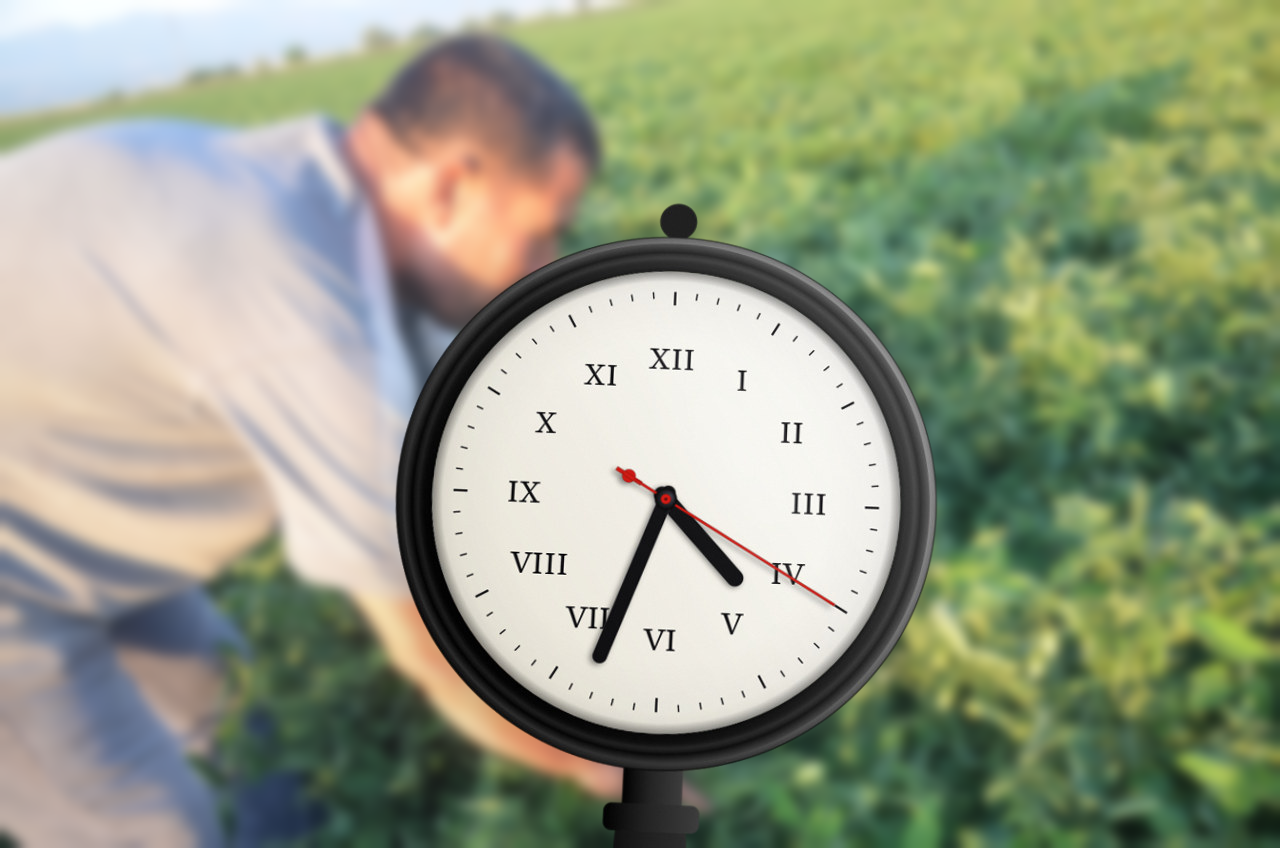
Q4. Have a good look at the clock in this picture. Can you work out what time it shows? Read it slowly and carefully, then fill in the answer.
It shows 4:33:20
